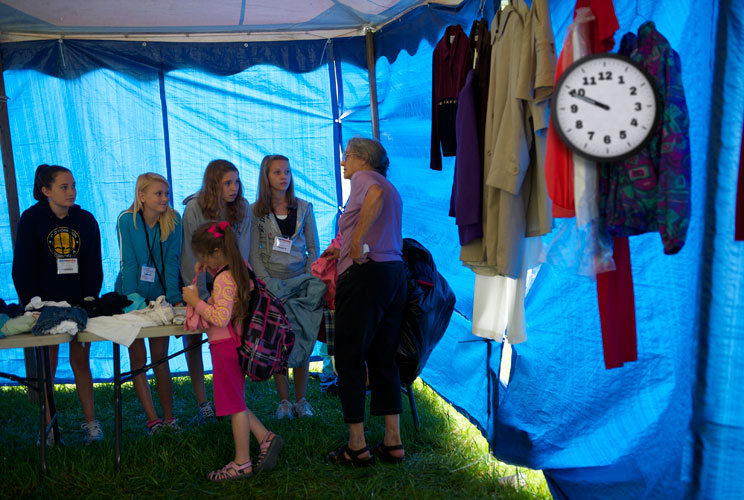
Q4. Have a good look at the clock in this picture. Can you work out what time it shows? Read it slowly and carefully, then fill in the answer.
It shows 9:49
